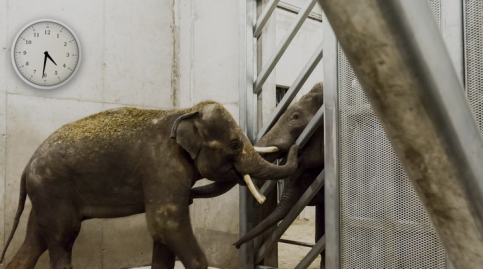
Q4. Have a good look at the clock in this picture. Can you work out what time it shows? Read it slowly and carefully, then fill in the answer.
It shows 4:31
